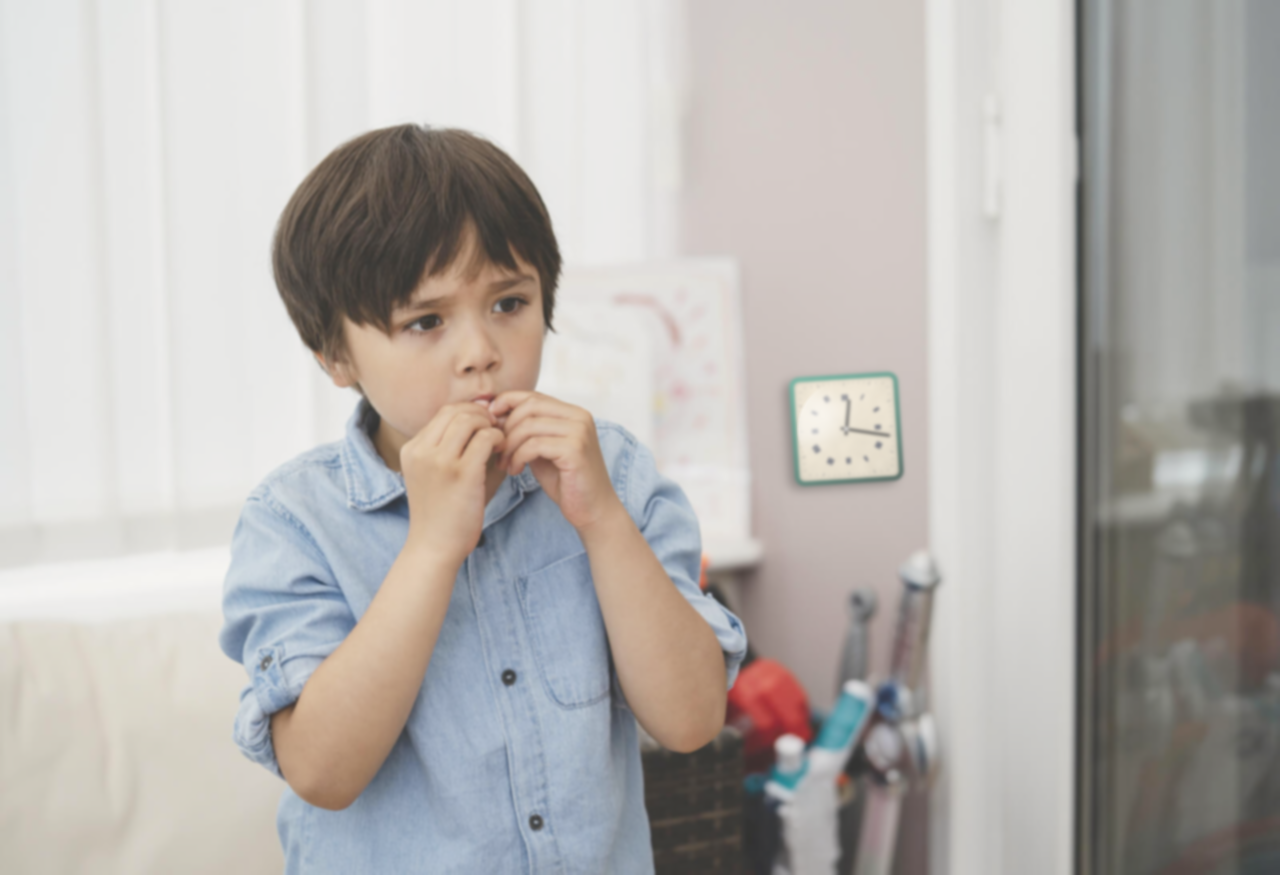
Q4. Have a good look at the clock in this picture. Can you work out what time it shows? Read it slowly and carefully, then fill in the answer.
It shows 12:17
